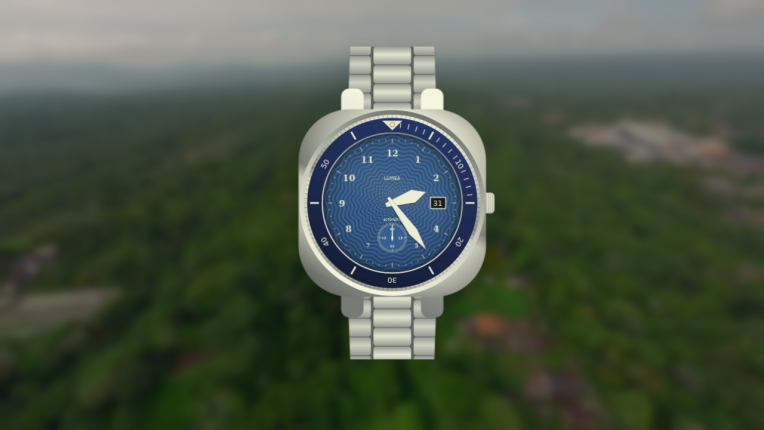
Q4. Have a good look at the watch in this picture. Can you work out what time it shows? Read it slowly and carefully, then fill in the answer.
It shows 2:24
